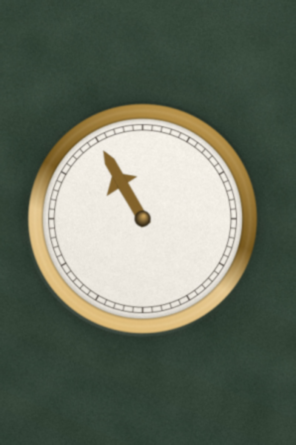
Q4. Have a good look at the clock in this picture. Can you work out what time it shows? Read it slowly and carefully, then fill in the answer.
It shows 10:55
